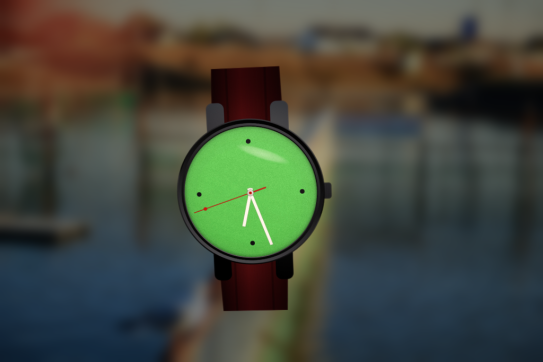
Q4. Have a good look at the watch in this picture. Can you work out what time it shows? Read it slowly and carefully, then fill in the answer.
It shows 6:26:42
